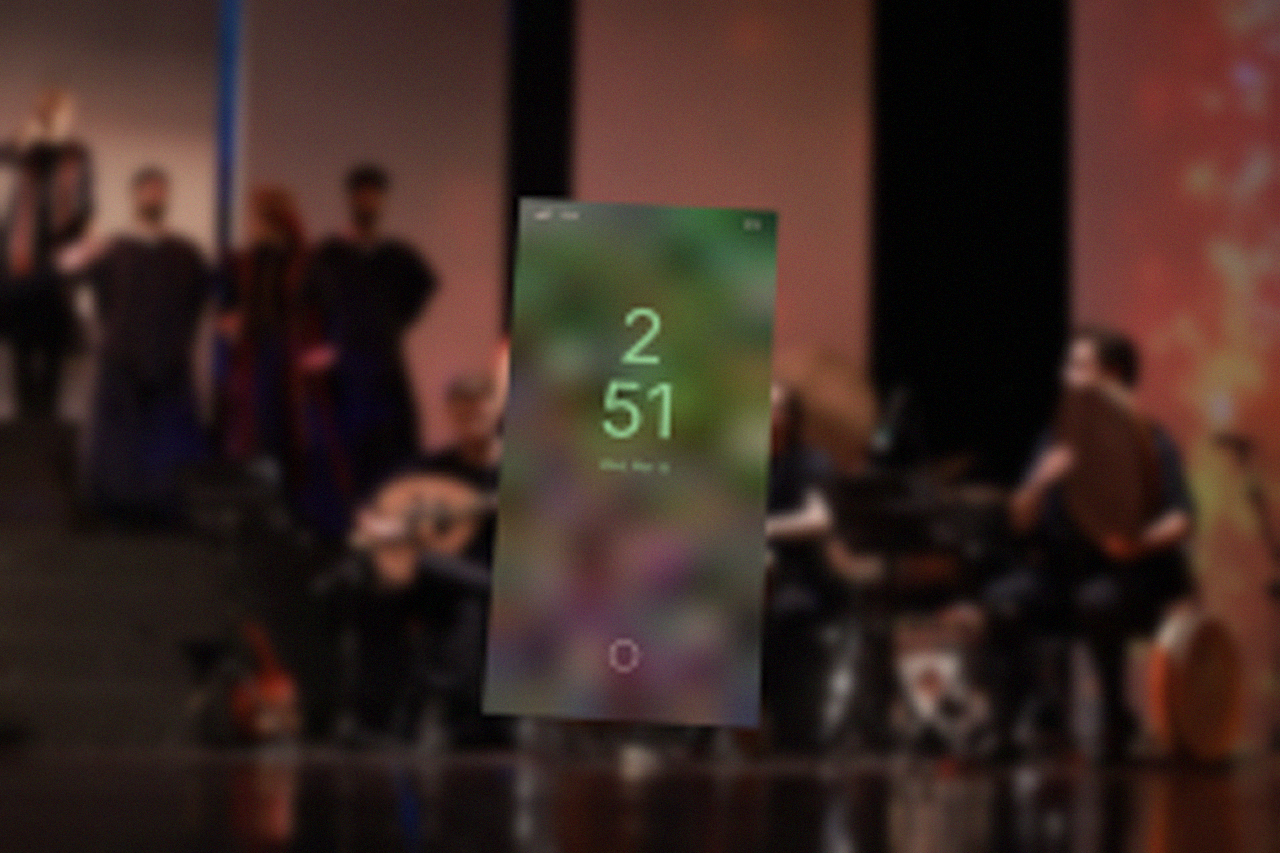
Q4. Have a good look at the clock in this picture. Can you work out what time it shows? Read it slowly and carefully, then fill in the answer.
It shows 2:51
